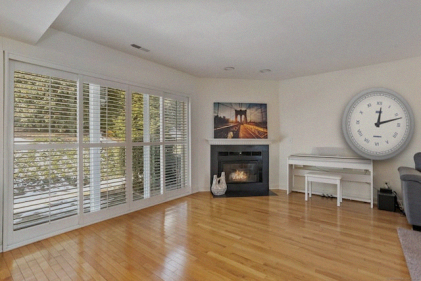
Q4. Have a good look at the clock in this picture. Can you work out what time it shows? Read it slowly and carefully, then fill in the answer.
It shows 12:12
